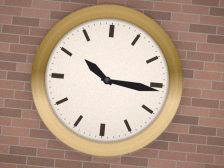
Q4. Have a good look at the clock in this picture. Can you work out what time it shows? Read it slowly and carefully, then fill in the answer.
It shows 10:16
